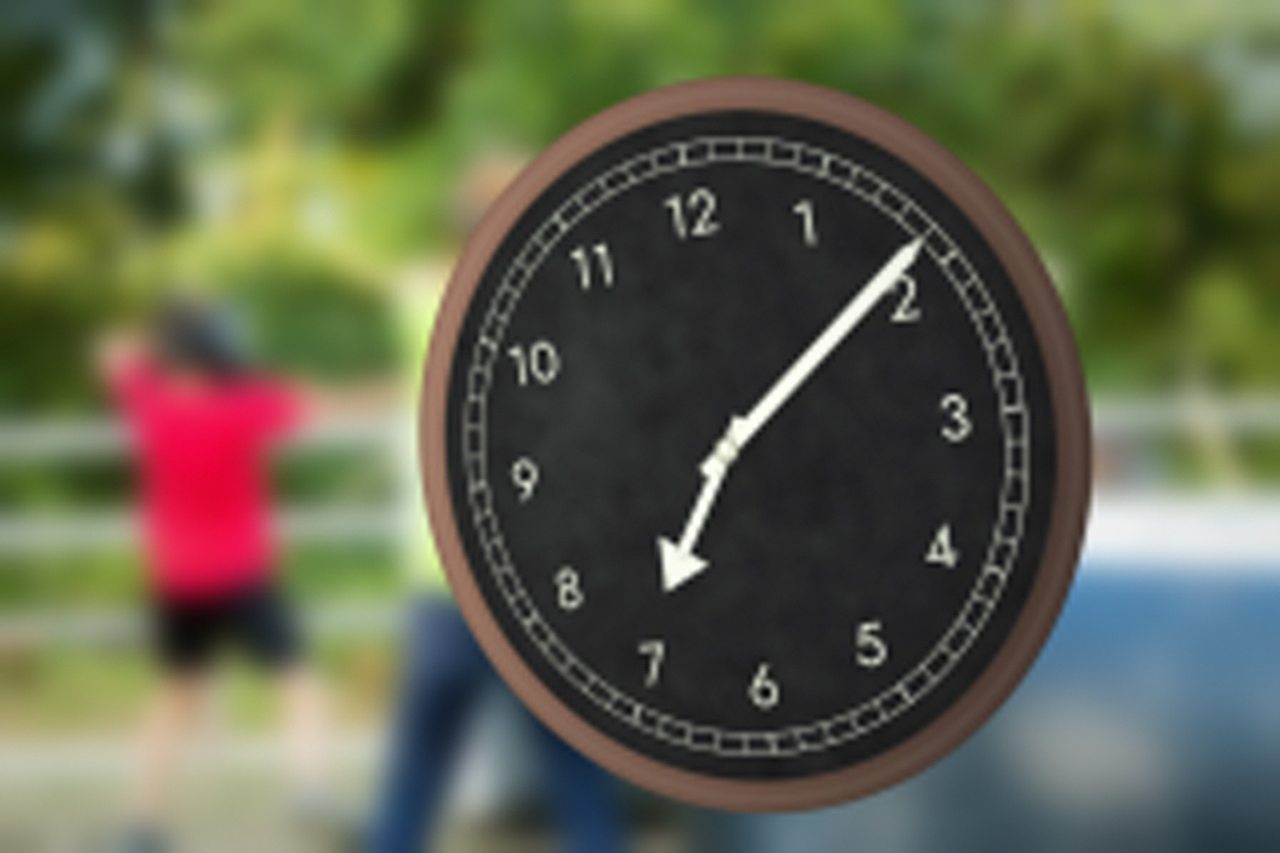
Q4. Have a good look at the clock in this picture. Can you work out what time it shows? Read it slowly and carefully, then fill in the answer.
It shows 7:09
